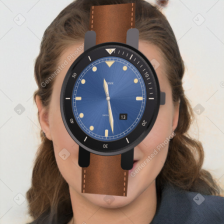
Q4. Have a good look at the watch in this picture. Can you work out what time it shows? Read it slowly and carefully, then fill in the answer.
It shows 11:28
